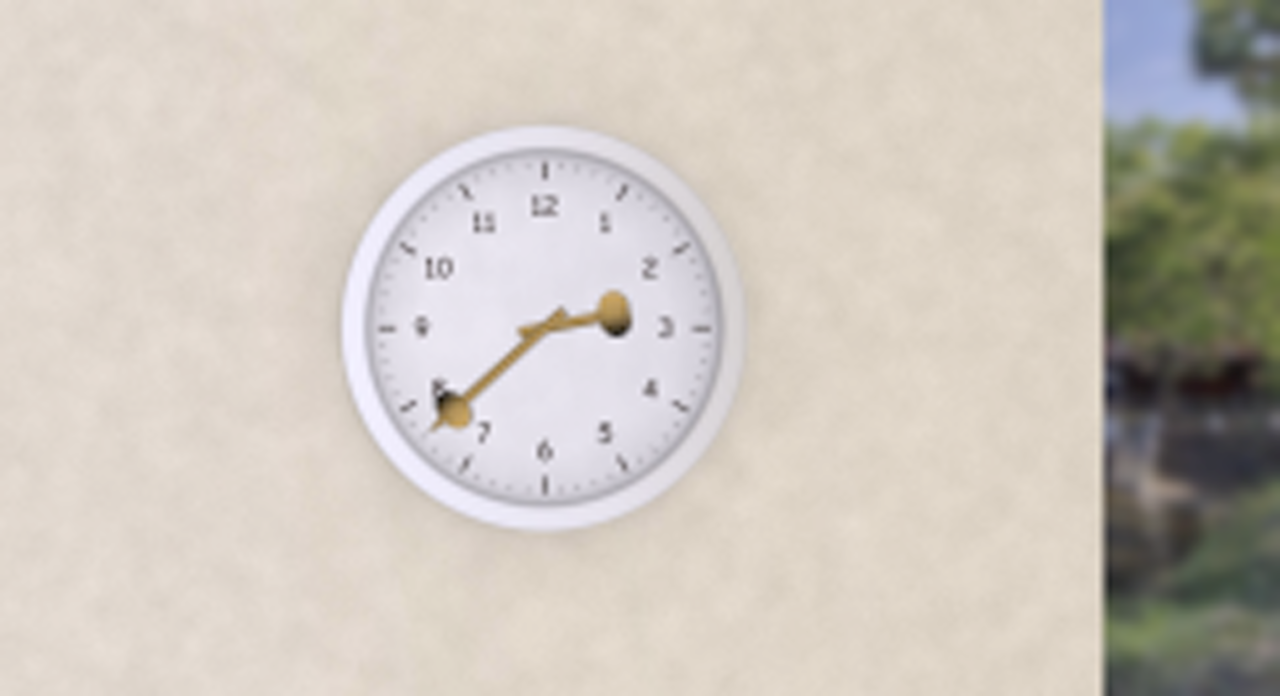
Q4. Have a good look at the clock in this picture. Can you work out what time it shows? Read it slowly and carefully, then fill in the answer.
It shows 2:38
